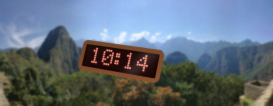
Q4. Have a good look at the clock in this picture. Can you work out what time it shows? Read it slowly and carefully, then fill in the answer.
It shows 10:14
